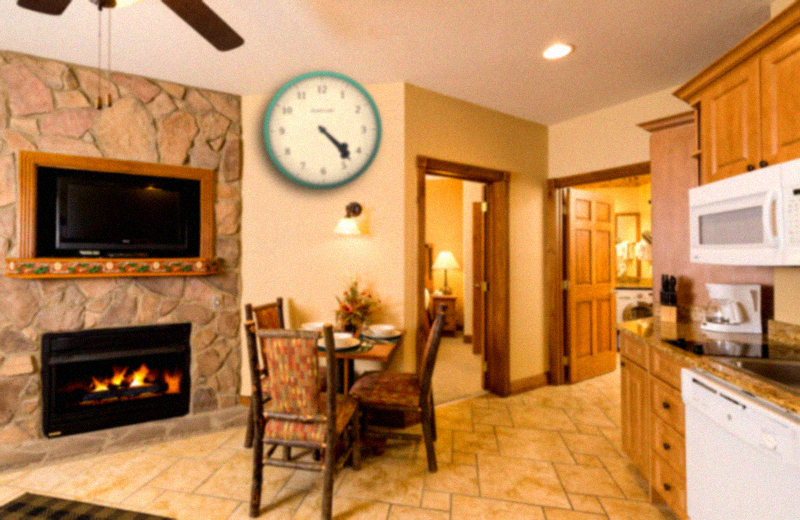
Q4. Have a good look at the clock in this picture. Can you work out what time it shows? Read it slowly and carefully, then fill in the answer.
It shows 4:23
